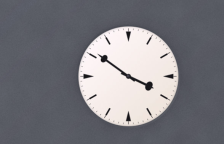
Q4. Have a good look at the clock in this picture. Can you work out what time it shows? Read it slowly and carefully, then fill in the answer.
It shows 3:51
